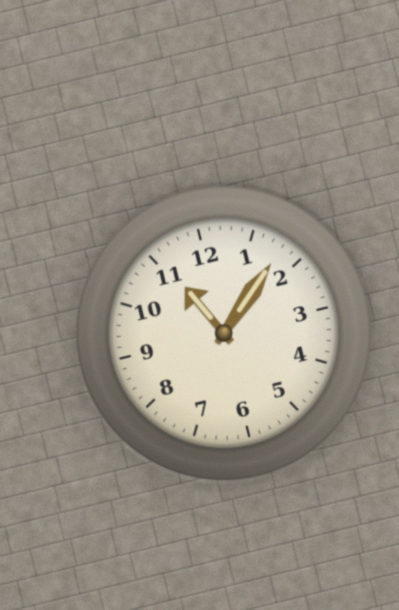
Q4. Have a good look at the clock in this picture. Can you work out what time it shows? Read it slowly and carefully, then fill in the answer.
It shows 11:08
